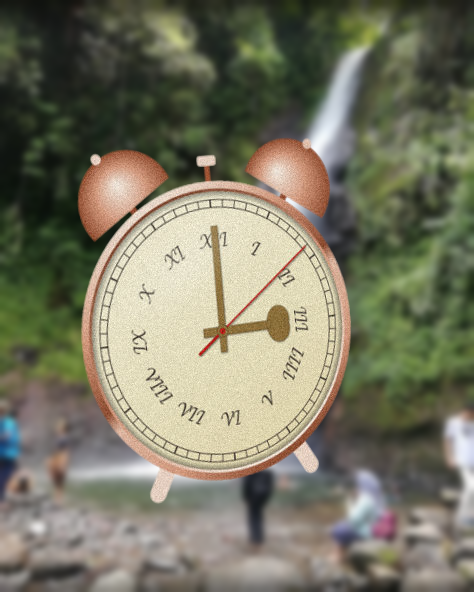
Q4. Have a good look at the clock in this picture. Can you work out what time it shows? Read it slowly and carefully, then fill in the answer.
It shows 3:00:09
